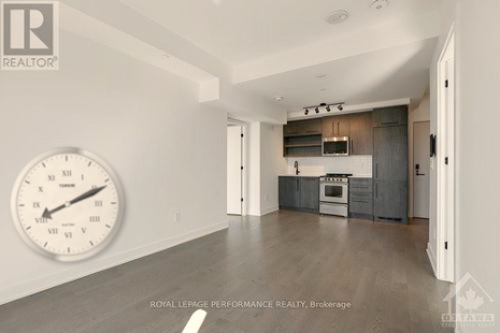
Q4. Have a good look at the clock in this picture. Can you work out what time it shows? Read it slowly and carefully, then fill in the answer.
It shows 8:11
